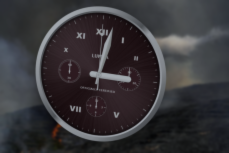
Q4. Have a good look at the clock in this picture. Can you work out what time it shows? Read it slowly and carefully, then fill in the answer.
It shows 3:02
